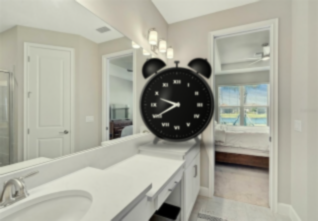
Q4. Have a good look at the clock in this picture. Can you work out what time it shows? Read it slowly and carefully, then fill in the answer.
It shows 9:40
